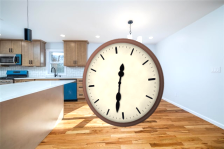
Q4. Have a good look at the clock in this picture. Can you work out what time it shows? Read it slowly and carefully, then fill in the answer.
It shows 12:32
